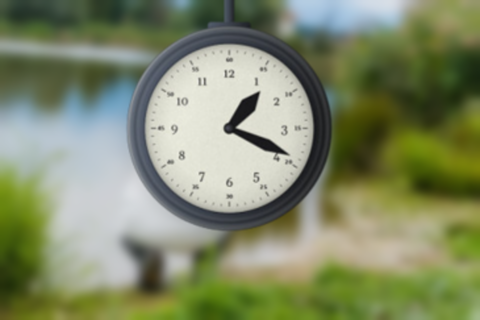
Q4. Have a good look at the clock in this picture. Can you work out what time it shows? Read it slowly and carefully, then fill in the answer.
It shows 1:19
